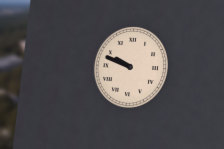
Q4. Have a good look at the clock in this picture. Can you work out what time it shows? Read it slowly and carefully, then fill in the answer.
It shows 9:48
